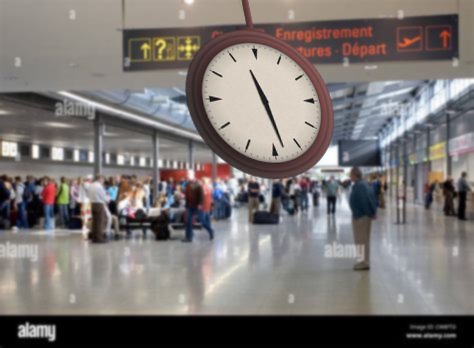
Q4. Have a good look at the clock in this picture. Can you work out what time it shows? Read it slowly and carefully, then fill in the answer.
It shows 11:28
